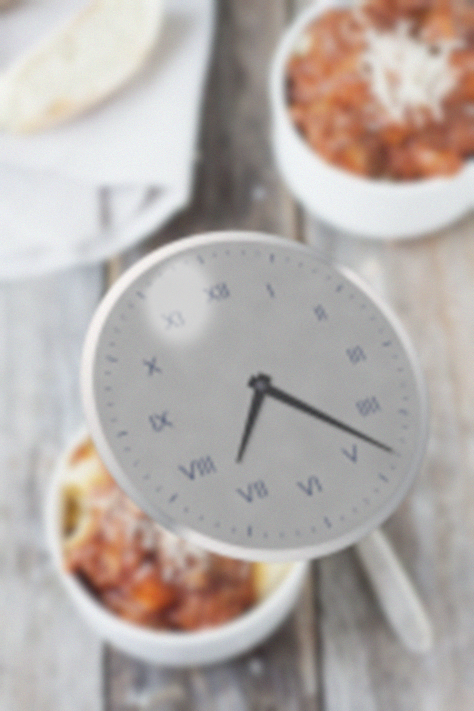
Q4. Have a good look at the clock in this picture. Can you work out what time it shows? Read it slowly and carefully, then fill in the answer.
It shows 7:23
